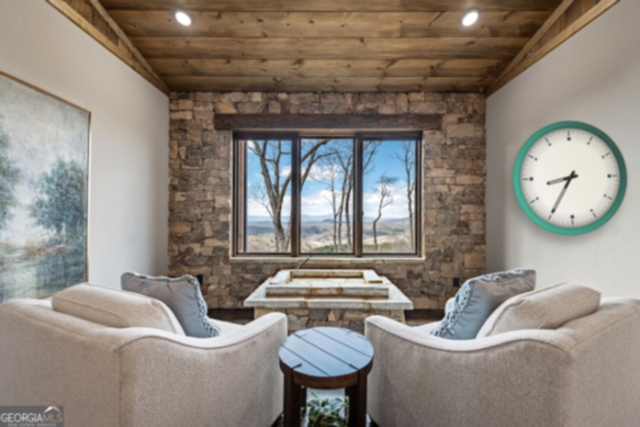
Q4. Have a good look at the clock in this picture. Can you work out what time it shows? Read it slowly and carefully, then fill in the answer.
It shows 8:35
